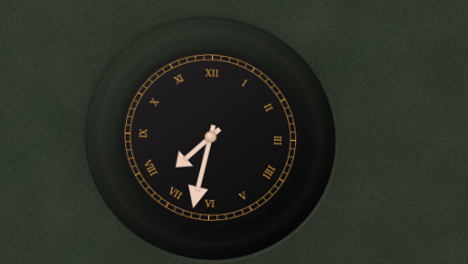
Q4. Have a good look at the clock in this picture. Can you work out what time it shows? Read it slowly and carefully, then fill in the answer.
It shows 7:32
